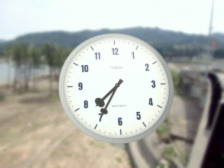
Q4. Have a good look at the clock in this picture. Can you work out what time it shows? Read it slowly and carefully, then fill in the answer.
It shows 7:35
